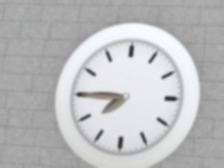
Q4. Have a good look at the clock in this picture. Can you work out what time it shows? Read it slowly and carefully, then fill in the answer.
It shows 7:45
